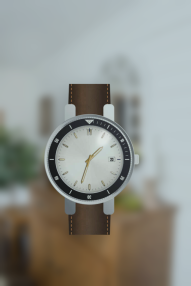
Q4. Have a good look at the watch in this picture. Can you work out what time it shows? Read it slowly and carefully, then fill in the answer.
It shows 1:33
